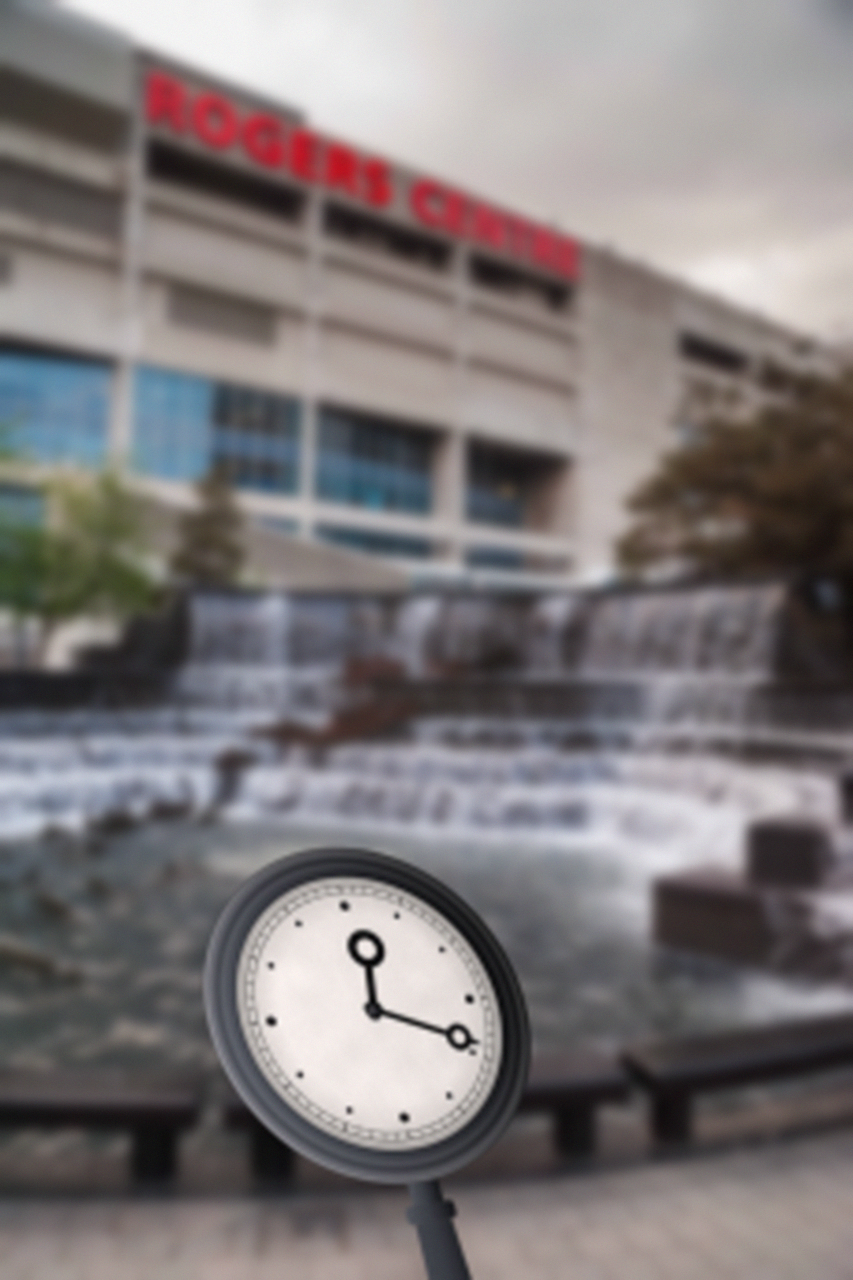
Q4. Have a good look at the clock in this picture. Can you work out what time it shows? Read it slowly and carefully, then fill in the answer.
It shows 12:19
